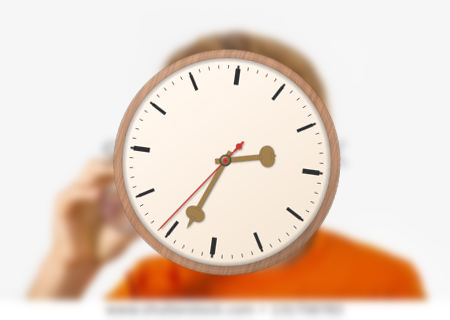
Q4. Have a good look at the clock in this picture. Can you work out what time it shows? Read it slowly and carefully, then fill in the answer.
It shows 2:33:36
